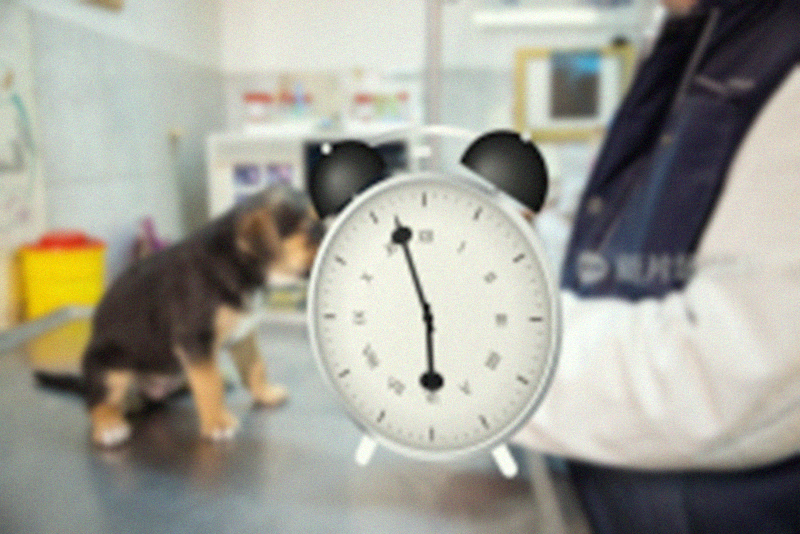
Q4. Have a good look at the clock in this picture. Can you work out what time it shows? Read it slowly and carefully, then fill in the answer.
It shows 5:57
